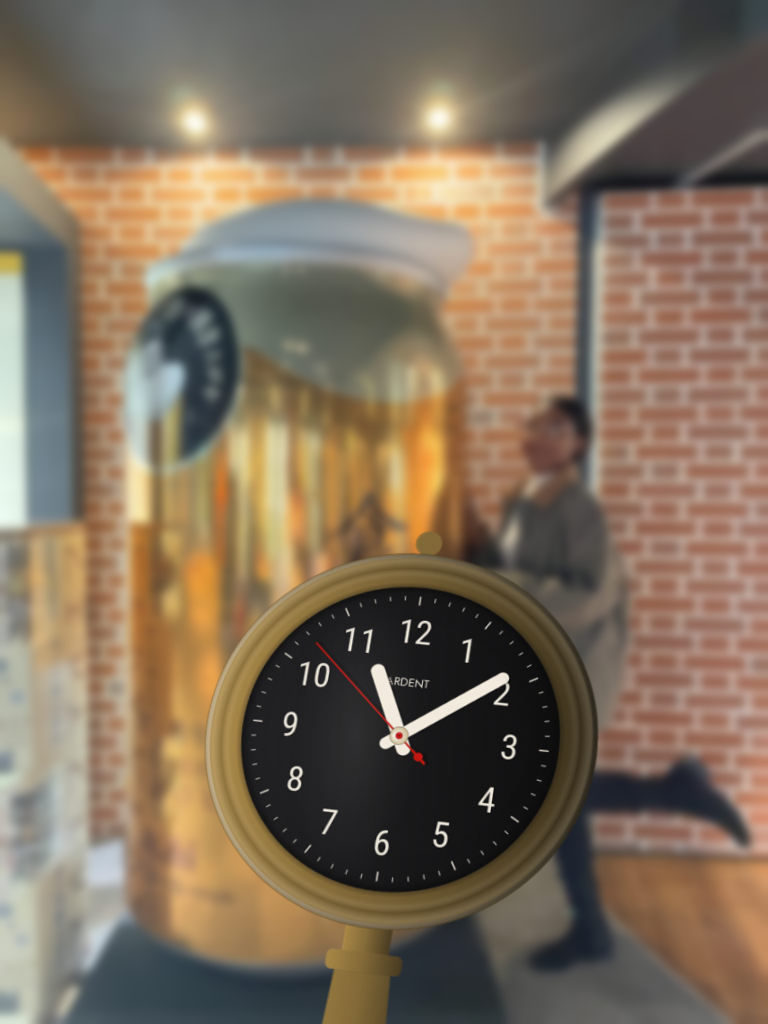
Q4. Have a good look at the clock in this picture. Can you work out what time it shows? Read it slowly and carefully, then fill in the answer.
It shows 11:08:52
